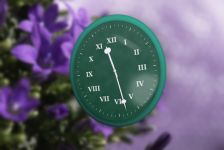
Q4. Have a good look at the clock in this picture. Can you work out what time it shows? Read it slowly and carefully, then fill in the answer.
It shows 11:28
